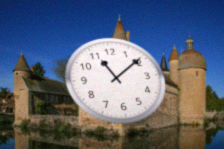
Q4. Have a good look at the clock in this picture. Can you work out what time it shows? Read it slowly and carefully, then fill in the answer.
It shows 11:09
